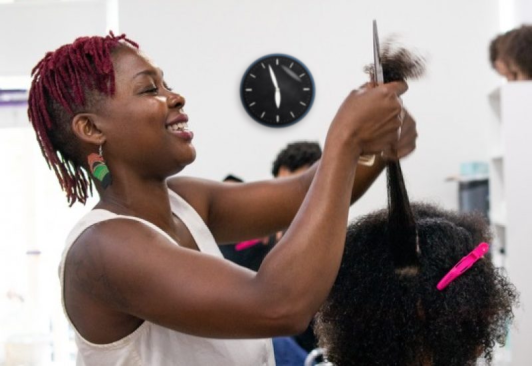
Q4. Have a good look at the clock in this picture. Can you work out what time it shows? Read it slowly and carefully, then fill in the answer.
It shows 5:57
